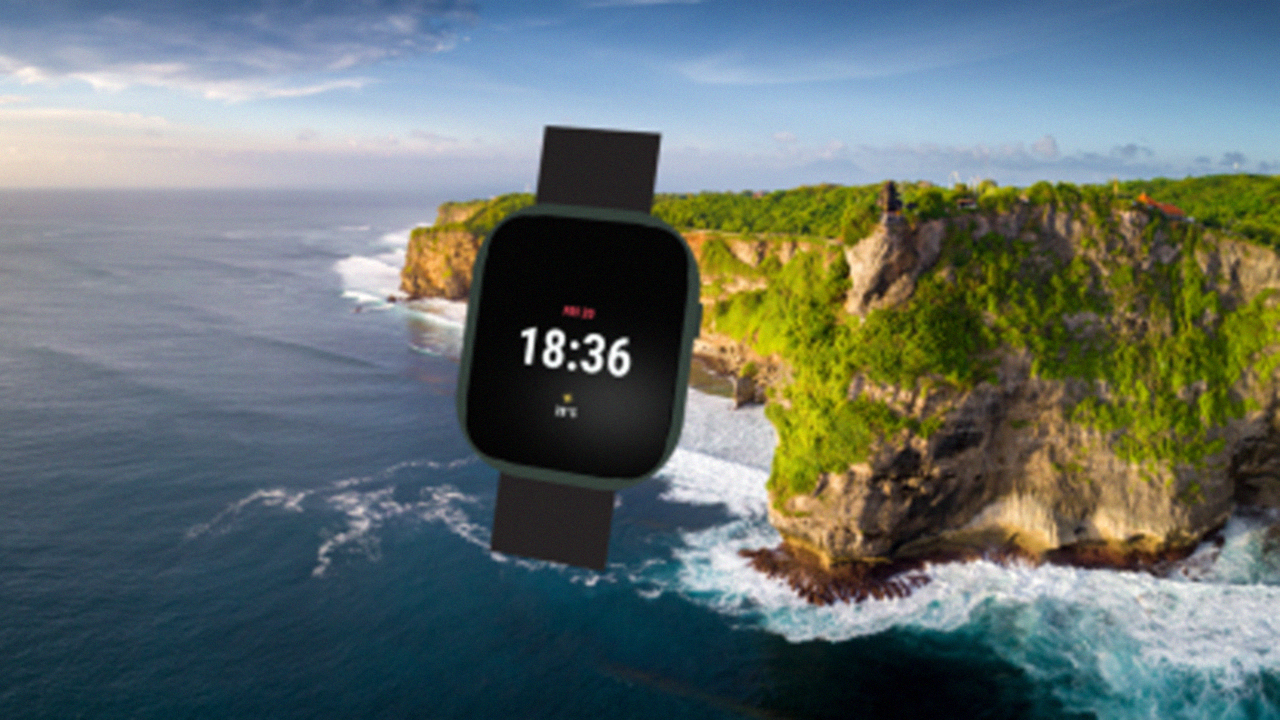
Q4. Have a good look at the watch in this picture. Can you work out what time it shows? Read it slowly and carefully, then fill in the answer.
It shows 18:36
